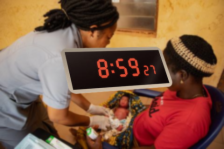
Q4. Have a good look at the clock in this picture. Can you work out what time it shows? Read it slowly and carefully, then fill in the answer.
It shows 8:59:27
